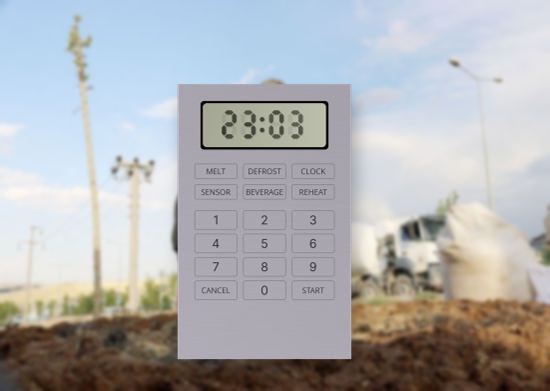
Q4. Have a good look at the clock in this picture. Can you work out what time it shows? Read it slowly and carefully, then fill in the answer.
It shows 23:03
